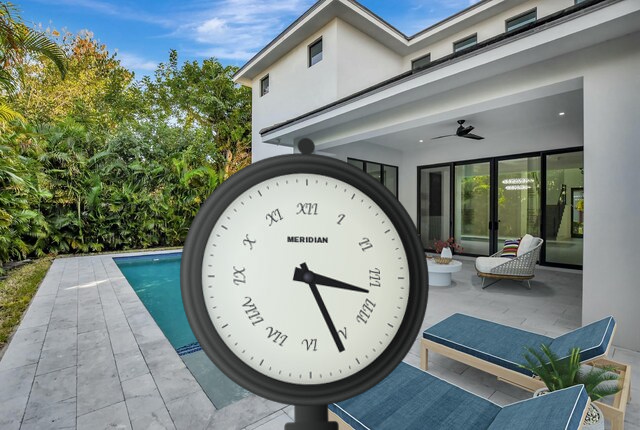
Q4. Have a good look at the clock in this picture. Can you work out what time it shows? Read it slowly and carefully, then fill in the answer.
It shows 3:26
